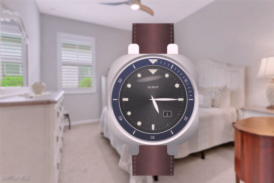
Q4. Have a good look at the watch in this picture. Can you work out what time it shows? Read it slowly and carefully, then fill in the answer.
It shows 5:15
